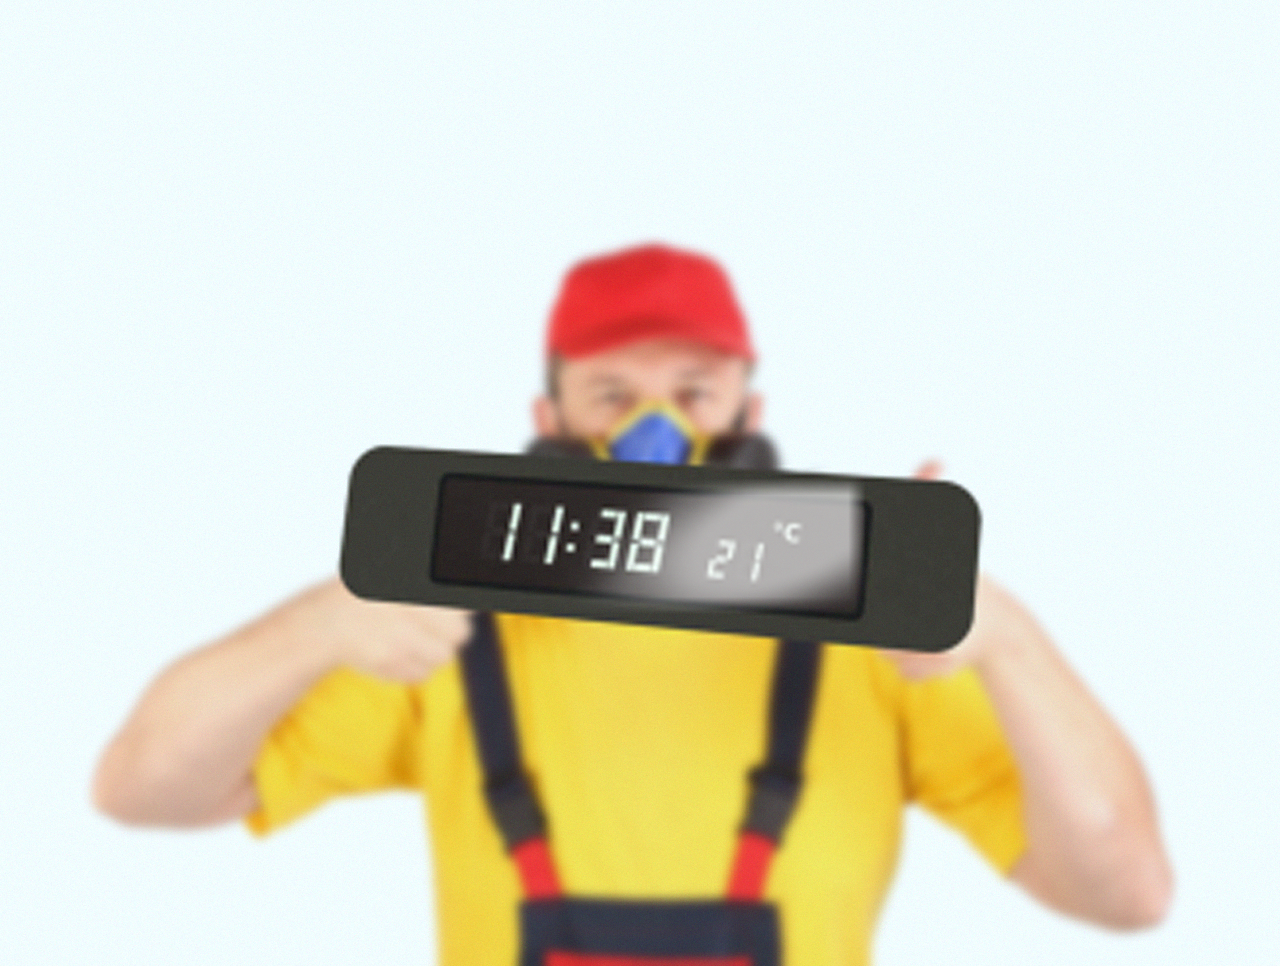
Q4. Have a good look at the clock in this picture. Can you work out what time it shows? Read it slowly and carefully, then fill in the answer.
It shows 11:38
